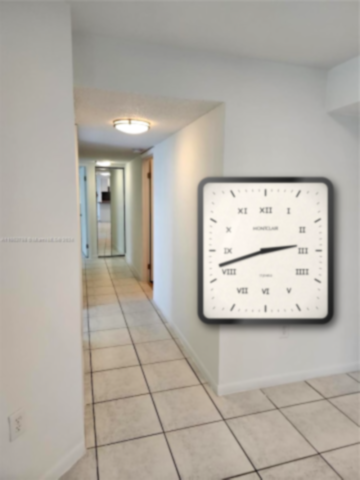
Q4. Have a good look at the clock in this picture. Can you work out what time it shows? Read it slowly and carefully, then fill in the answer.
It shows 2:42
